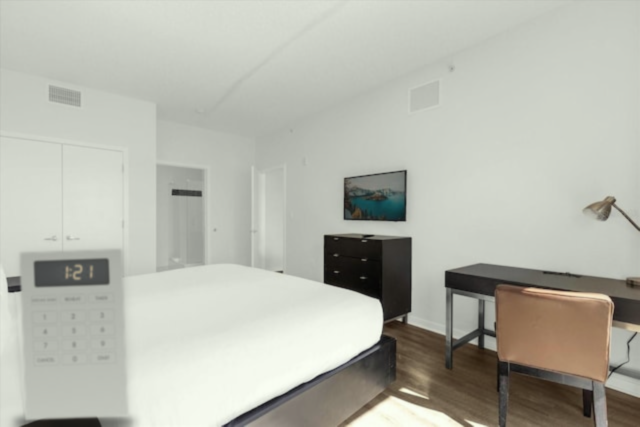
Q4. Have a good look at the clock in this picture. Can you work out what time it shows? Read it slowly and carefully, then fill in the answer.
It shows 1:21
